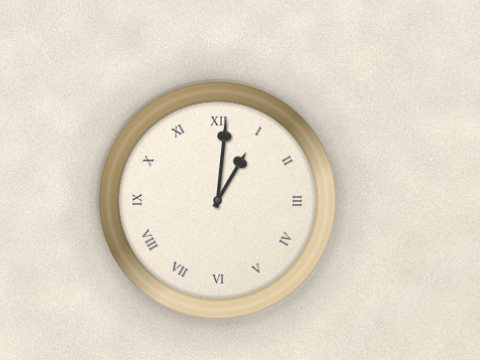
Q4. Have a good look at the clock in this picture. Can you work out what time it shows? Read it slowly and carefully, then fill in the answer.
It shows 1:01
